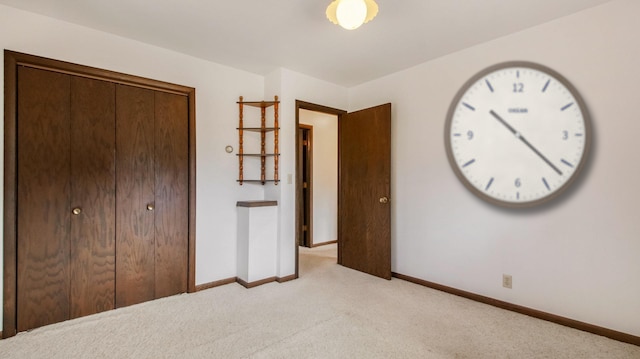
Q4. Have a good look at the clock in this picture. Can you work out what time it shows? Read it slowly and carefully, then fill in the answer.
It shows 10:22
